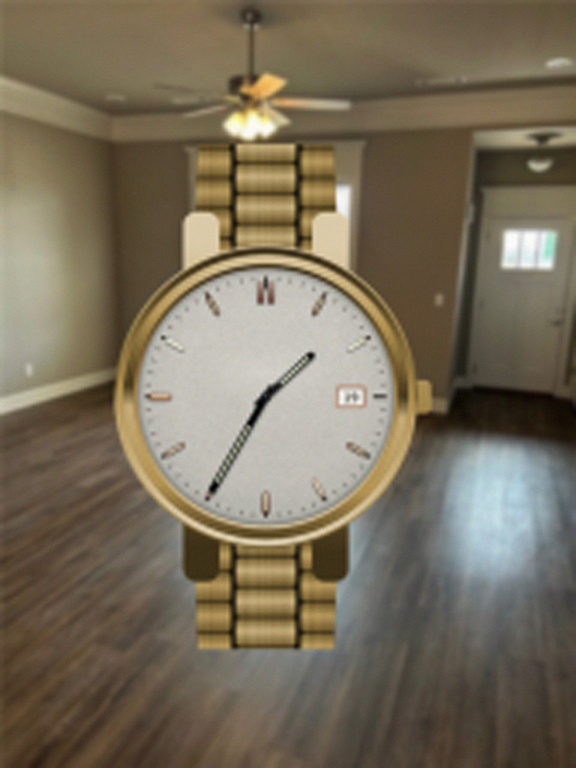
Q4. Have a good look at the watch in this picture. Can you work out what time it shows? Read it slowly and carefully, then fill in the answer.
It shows 1:35
